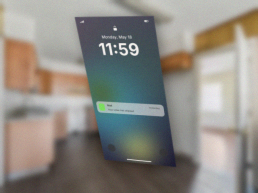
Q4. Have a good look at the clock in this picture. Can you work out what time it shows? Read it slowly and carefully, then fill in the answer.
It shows 11:59
